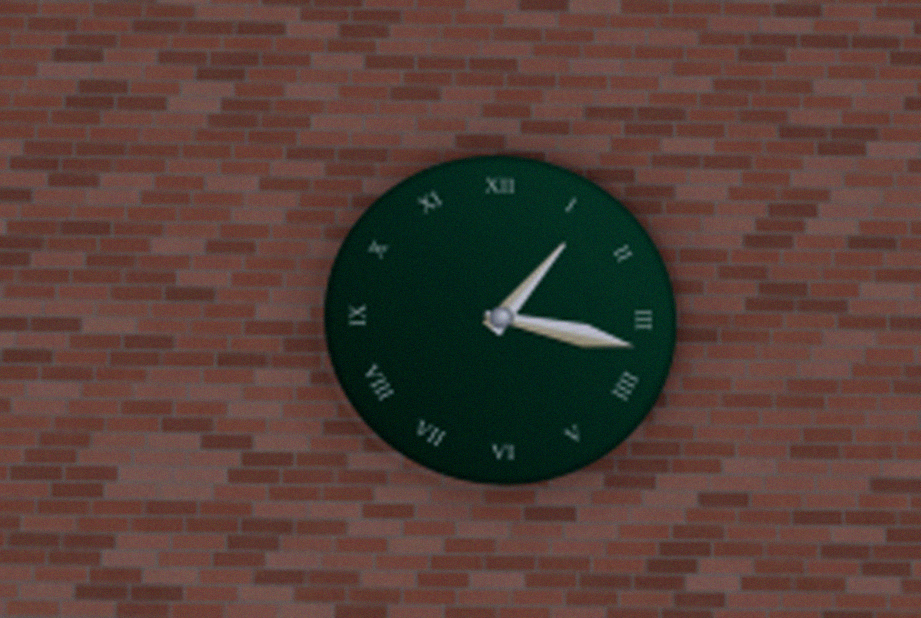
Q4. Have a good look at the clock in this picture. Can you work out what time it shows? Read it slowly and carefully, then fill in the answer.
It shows 1:17
